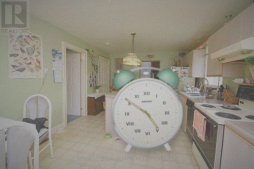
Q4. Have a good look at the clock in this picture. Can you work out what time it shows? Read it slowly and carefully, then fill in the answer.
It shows 4:51
